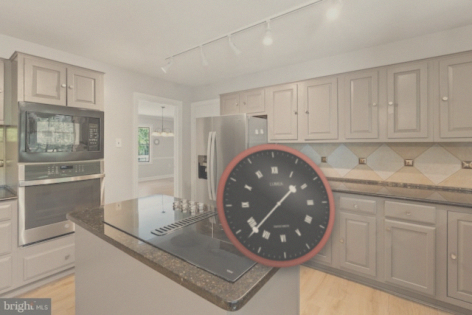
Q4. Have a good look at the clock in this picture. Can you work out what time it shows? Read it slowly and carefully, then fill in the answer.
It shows 1:38
